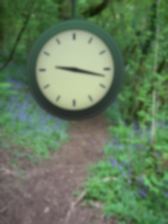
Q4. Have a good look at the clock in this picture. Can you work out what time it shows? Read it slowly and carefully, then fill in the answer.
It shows 9:17
